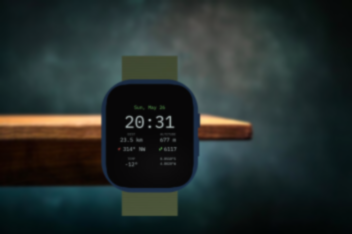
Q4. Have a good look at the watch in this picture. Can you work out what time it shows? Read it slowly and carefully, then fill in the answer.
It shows 20:31
